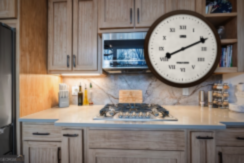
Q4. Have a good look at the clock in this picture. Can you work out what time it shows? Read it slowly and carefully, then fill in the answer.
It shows 8:11
